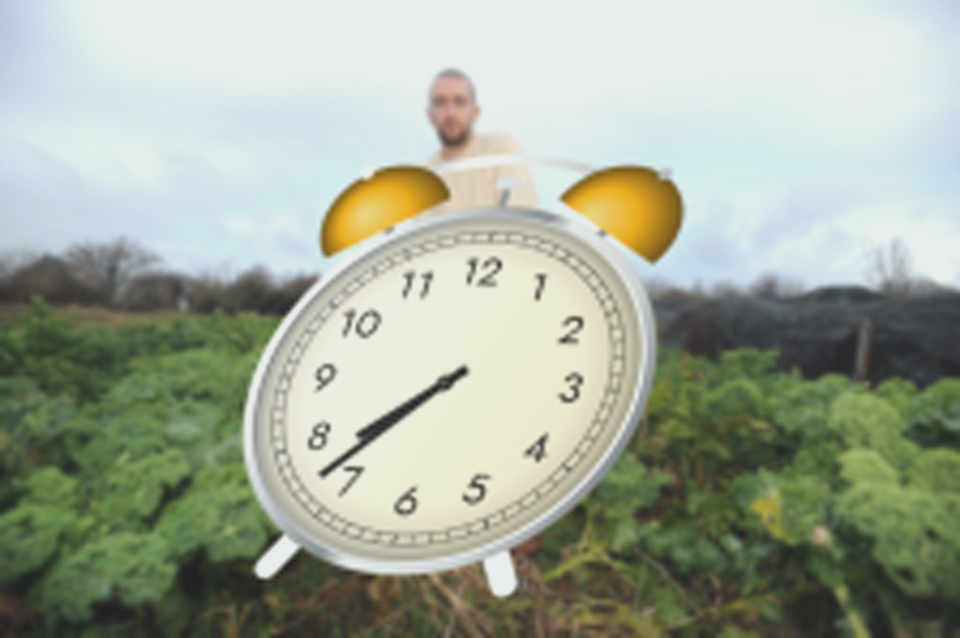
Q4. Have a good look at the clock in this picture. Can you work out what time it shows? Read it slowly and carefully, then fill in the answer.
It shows 7:37
